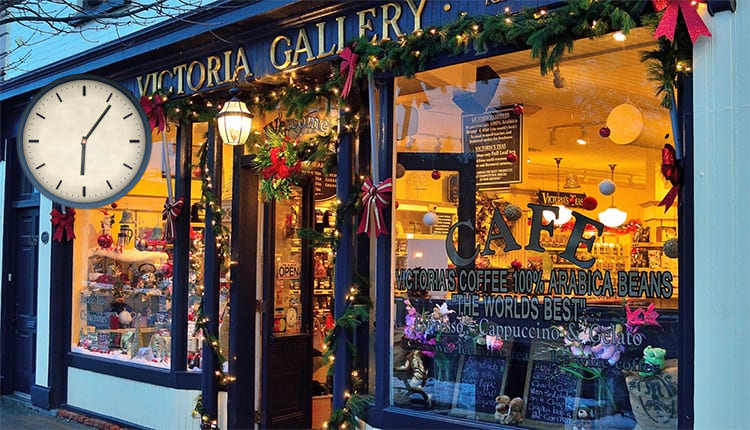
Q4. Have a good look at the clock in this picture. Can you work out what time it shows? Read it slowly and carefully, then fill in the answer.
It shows 6:06
